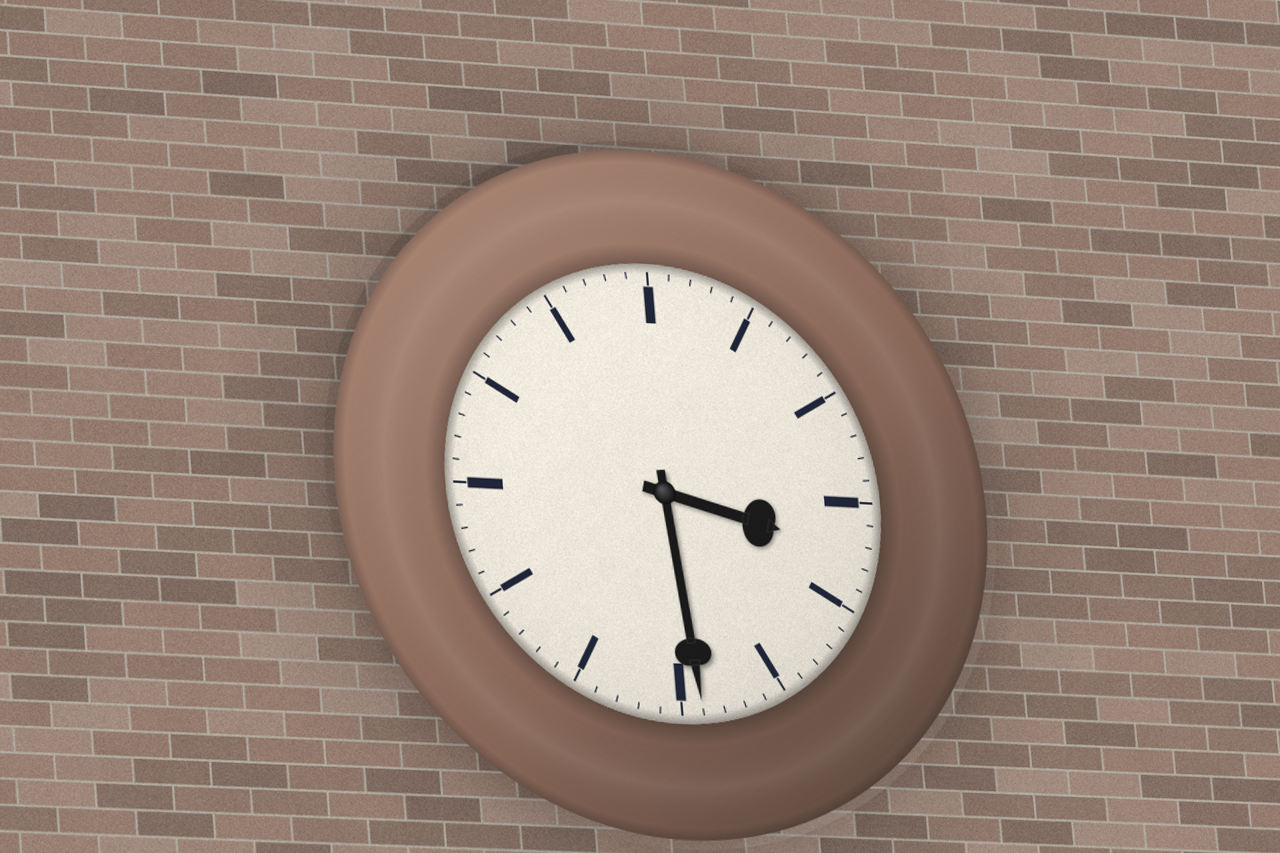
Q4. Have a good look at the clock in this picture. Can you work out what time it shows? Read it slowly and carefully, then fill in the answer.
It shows 3:29
